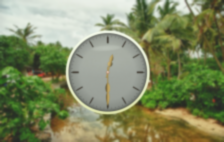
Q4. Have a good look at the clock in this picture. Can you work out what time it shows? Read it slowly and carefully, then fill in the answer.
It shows 12:30
